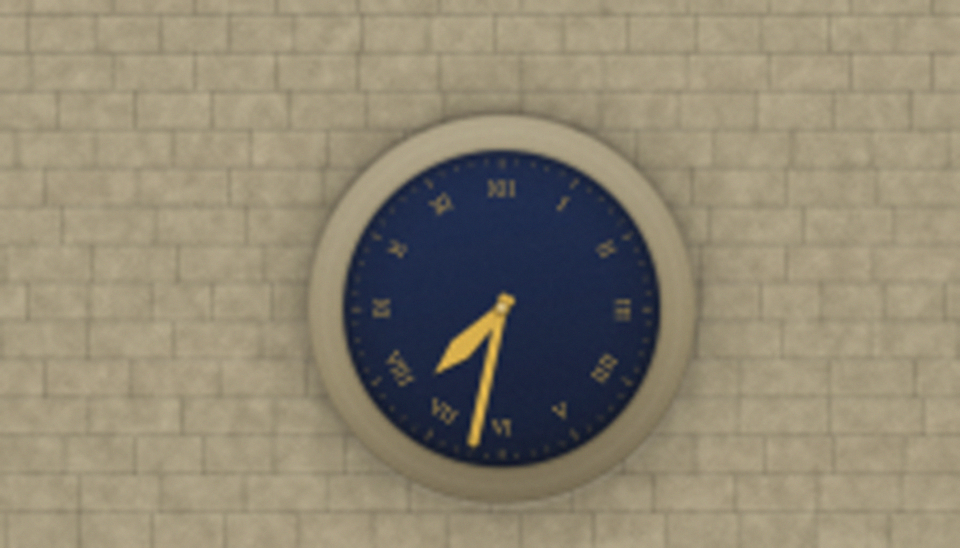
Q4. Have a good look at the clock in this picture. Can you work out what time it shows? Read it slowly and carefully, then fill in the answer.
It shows 7:32
